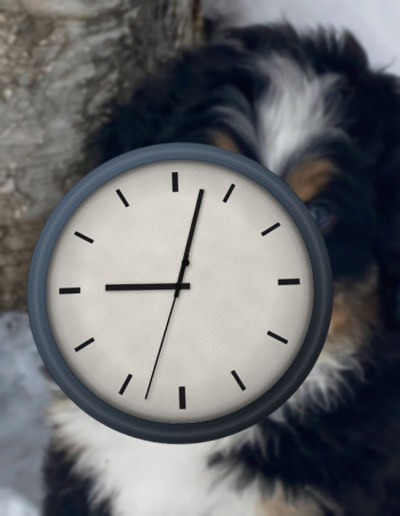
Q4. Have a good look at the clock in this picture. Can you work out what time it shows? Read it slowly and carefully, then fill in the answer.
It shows 9:02:33
